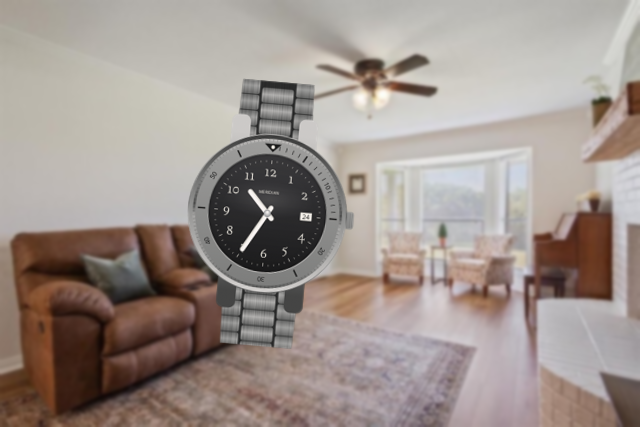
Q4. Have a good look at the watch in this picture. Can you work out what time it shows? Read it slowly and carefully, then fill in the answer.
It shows 10:35
